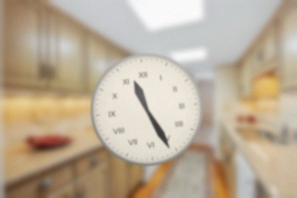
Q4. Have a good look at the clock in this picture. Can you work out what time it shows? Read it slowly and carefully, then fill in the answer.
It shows 11:26
